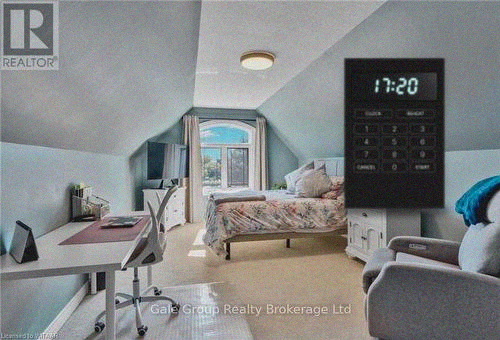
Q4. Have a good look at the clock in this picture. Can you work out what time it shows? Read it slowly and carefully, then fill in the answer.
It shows 17:20
